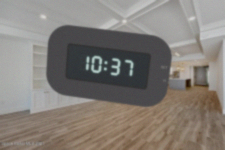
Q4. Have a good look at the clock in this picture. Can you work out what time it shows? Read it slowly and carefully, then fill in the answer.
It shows 10:37
